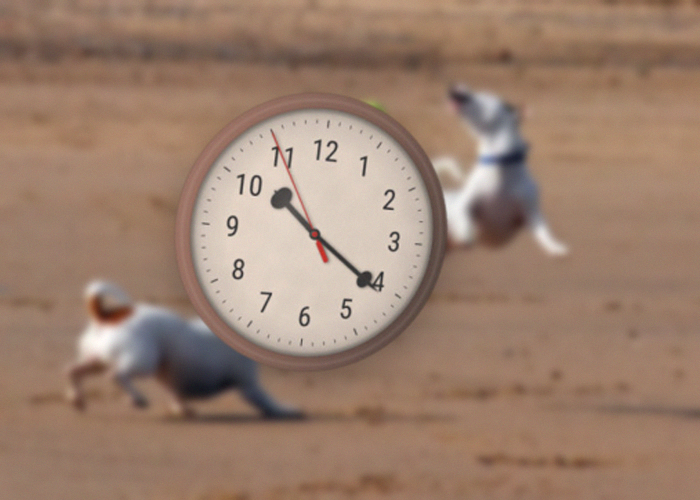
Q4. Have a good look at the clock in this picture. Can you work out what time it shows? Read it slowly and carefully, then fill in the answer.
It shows 10:20:55
